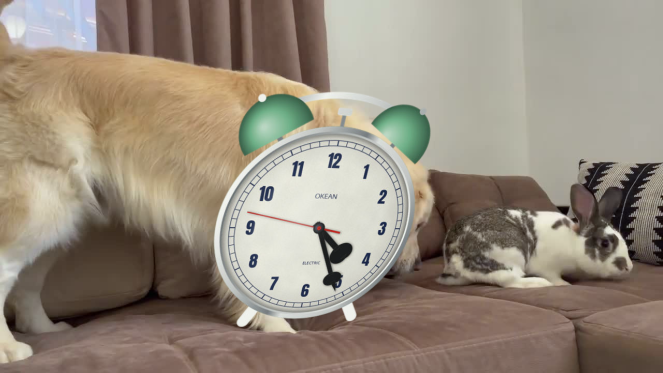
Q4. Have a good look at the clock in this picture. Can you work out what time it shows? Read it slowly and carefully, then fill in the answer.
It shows 4:25:47
